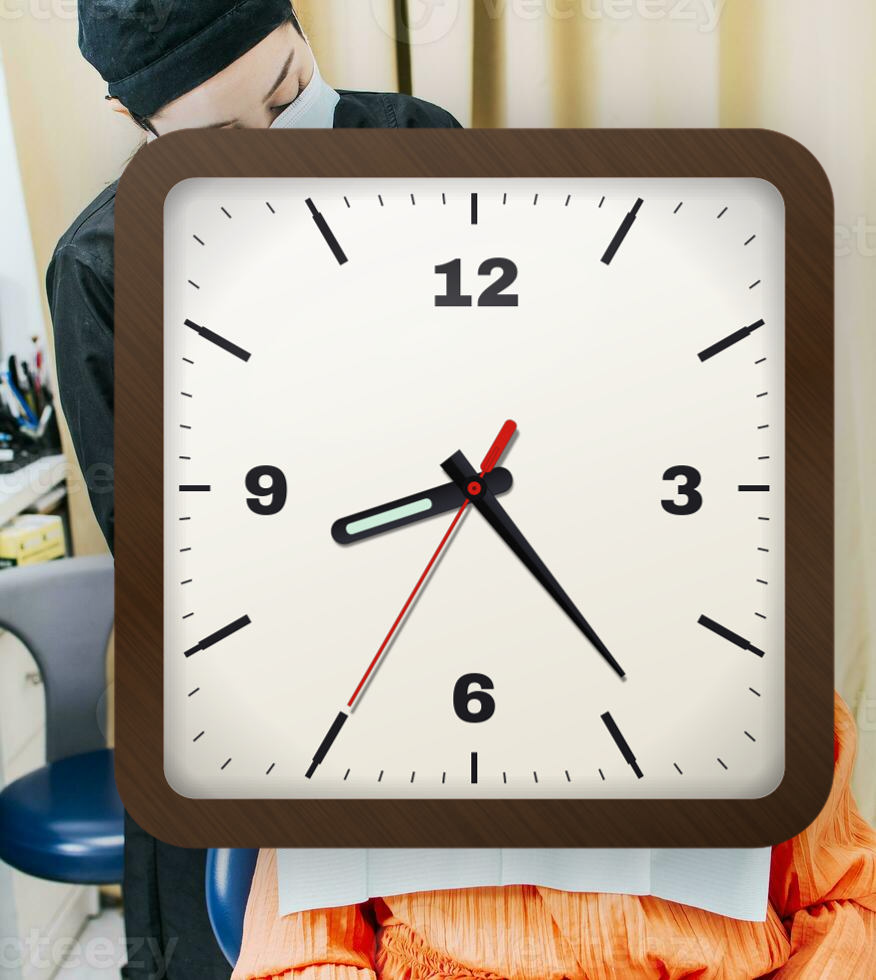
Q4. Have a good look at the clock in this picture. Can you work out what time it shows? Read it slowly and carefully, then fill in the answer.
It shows 8:23:35
